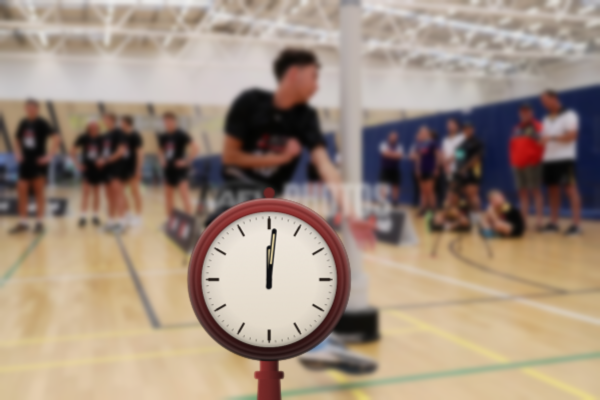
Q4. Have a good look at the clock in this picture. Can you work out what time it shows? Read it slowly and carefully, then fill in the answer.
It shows 12:01
